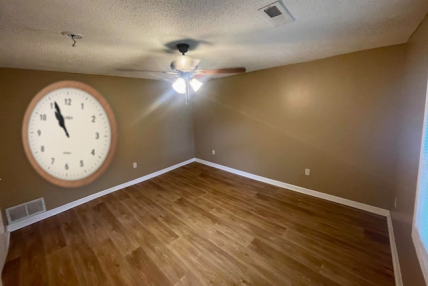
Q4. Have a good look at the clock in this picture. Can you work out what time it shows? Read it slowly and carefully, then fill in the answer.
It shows 10:56
